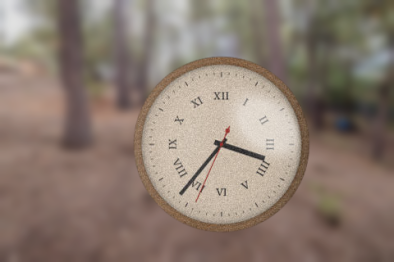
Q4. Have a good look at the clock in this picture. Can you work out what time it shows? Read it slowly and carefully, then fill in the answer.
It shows 3:36:34
